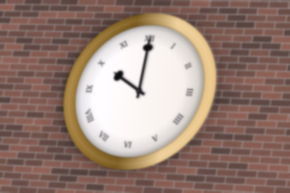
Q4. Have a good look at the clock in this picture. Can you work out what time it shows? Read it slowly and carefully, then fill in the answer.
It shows 10:00
